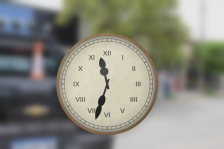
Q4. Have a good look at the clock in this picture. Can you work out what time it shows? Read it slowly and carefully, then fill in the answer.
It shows 11:33
